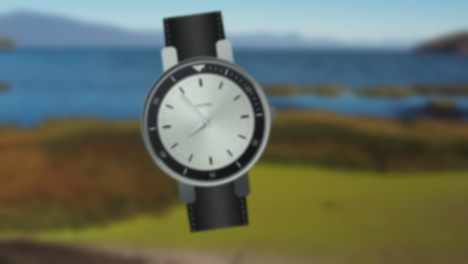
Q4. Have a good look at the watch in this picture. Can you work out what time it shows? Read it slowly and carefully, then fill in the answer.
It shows 7:54
